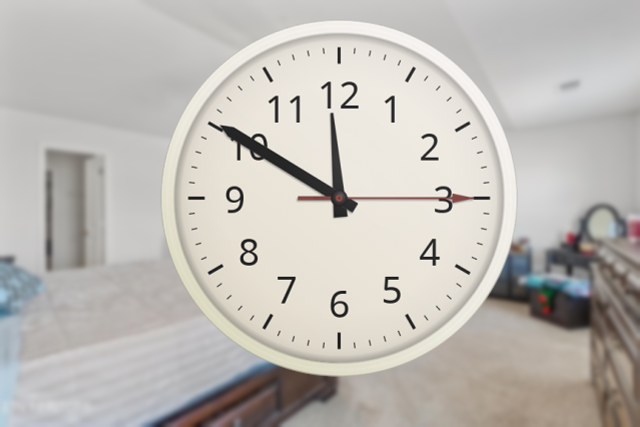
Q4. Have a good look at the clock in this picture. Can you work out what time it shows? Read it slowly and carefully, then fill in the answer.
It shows 11:50:15
